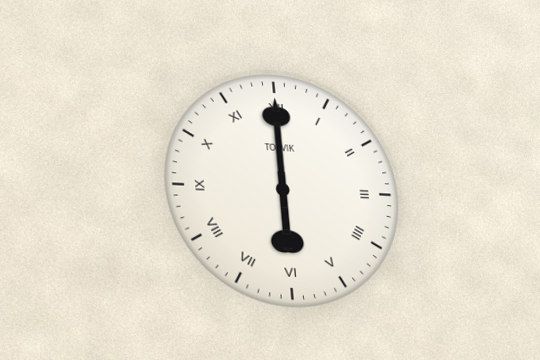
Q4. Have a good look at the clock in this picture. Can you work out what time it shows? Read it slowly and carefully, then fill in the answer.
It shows 6:00
